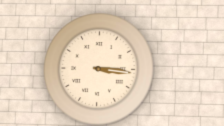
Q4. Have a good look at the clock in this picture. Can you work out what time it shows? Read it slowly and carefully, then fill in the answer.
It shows 3:16
